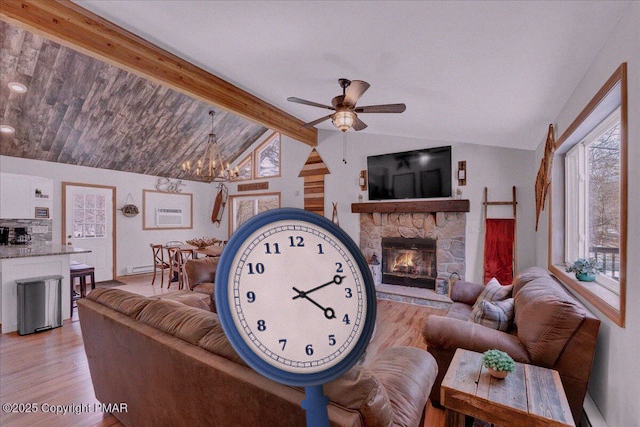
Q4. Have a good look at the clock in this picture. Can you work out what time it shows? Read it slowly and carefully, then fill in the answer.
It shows 4:12
